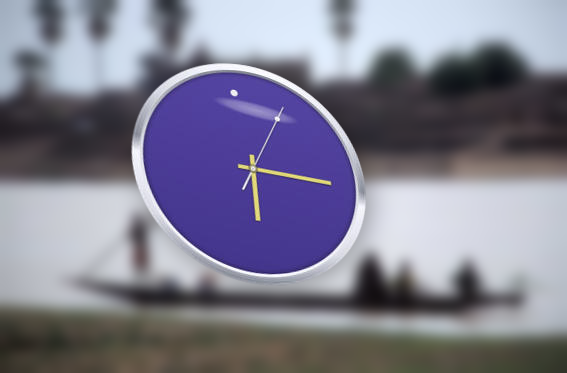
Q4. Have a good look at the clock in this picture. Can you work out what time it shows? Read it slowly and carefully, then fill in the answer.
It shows 6:17:06
